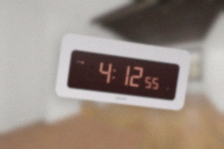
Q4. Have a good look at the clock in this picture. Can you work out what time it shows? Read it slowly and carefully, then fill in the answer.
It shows 4:12
